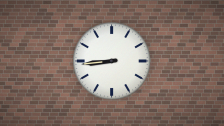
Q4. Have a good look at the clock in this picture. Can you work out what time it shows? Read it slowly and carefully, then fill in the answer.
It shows 8:44
